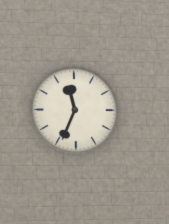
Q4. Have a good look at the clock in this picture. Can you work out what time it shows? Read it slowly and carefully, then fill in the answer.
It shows 11:34
